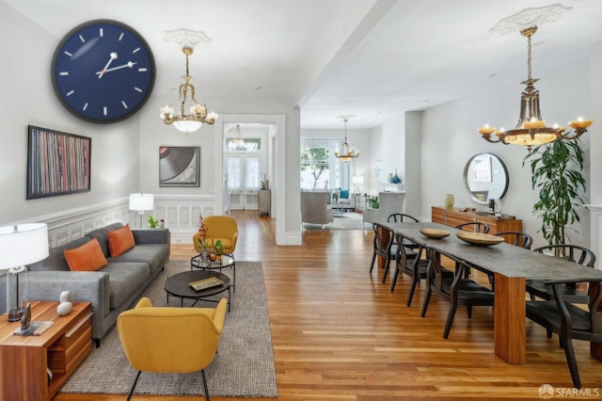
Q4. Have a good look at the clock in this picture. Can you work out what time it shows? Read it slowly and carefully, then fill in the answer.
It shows 1:13
